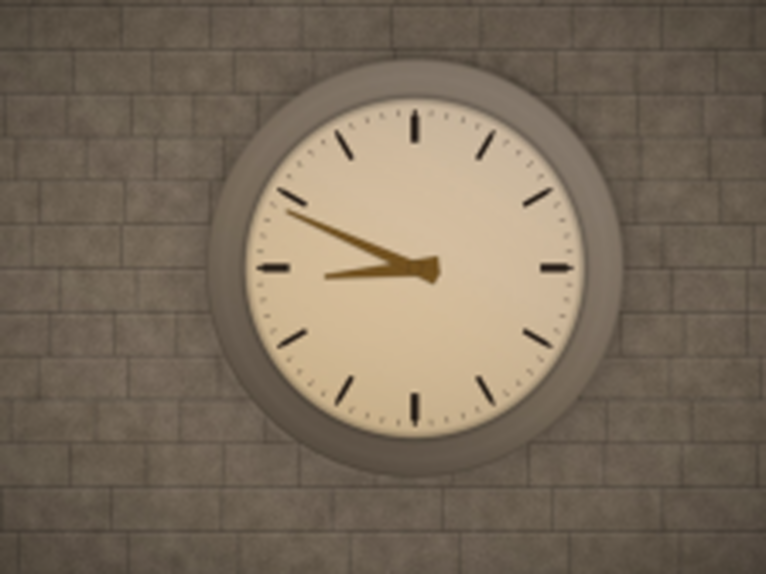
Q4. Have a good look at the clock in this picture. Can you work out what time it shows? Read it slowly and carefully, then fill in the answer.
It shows 8:49
